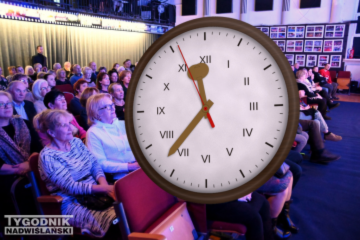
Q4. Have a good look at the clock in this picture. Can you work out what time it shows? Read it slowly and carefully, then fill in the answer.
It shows 11:36:56
